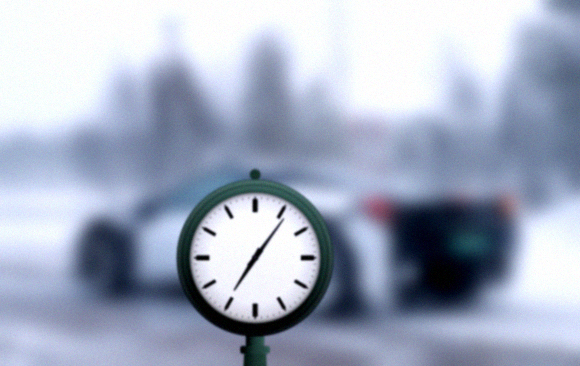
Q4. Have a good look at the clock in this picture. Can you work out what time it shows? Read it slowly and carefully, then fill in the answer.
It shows 7:06
